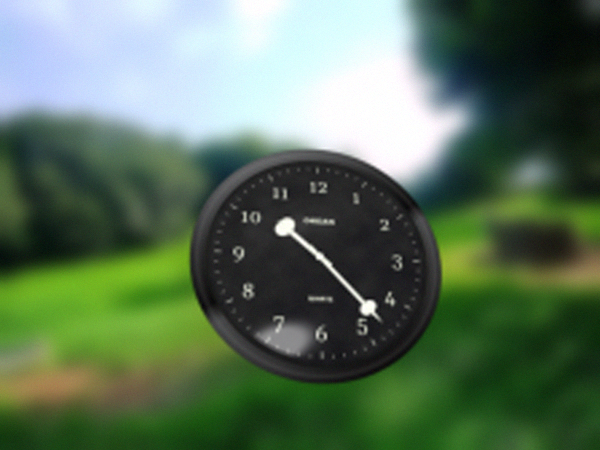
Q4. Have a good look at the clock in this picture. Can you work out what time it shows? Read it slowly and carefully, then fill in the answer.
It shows 10:23
